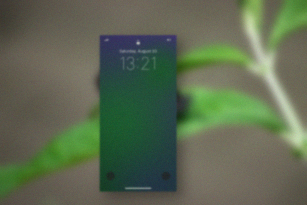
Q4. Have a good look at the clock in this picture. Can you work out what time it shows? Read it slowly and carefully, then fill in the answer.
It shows 13:21
